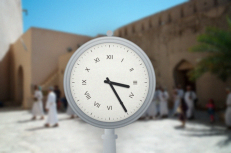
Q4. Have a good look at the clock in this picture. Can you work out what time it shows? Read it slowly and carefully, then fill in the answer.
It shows 3:25
